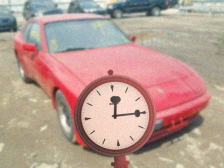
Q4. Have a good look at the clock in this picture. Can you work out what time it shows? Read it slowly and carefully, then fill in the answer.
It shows 12:15
